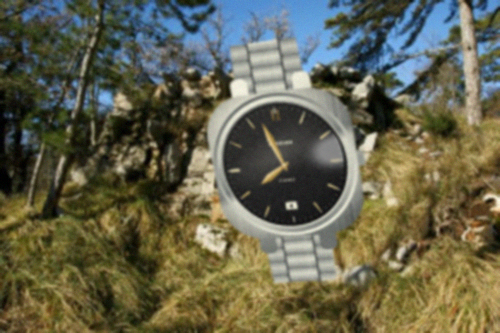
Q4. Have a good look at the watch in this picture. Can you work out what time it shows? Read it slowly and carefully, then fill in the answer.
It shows 7:57
